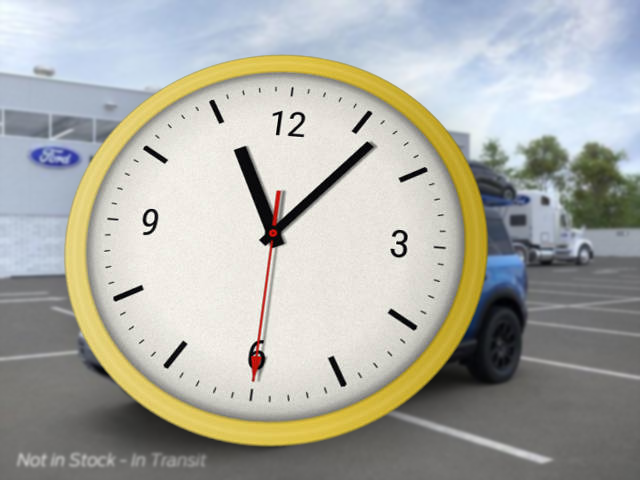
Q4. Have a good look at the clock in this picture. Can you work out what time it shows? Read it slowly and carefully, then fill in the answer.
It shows 11:06:30
